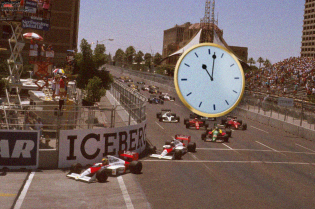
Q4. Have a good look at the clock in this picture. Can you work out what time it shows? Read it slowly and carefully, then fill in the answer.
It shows 11:02
